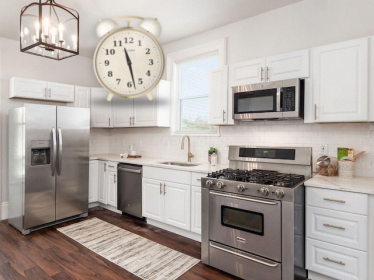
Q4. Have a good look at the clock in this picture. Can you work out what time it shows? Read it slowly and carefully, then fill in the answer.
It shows 11:28
